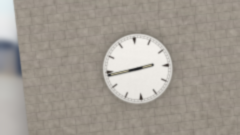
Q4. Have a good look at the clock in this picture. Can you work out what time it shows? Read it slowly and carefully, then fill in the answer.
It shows 2:44
